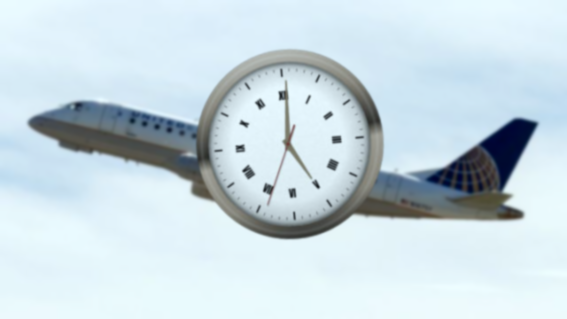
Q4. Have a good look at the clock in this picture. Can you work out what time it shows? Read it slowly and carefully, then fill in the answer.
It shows 5:00:34
